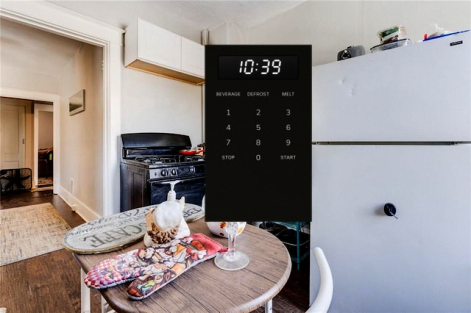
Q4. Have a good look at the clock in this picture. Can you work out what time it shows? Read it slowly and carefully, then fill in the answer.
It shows 10:39
